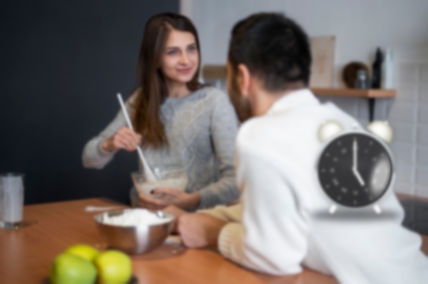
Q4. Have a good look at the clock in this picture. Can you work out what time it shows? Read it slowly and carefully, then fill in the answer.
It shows 5:00
